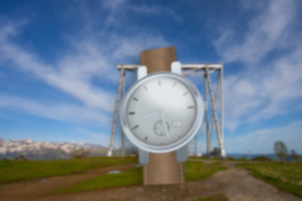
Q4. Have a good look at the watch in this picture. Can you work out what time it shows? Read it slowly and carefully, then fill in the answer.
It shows 8:28
